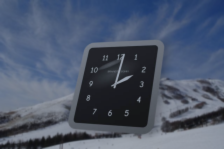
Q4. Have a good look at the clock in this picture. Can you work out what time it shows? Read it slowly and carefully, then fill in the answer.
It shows 2:01
